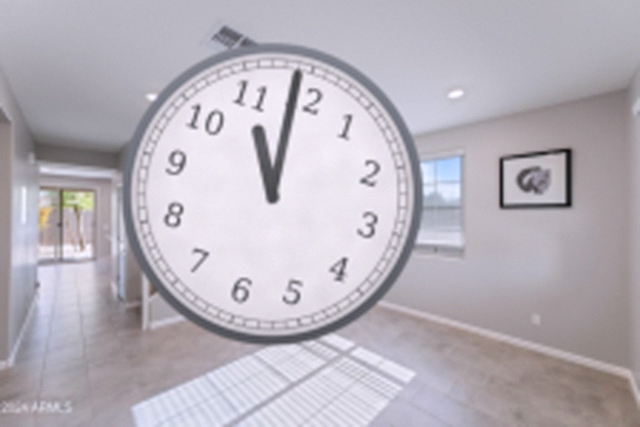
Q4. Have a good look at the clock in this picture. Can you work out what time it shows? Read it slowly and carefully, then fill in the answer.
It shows 10:59
